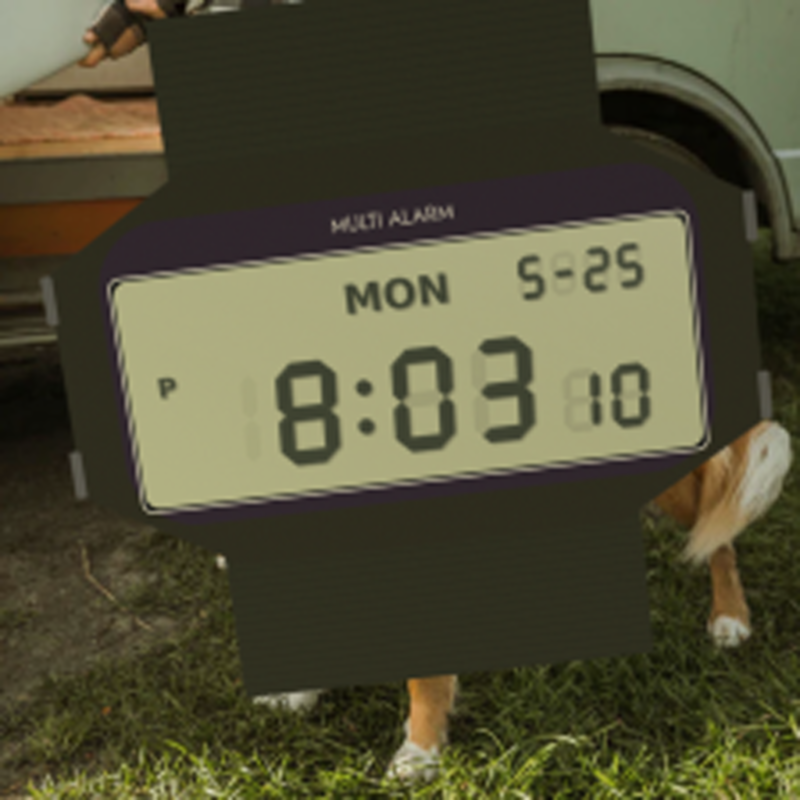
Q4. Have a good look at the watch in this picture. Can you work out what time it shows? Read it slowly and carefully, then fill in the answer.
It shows 8:03:10
